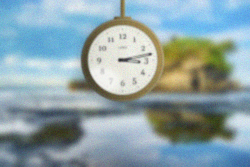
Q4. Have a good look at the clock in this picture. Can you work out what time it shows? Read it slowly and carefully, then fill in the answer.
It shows 3:13
